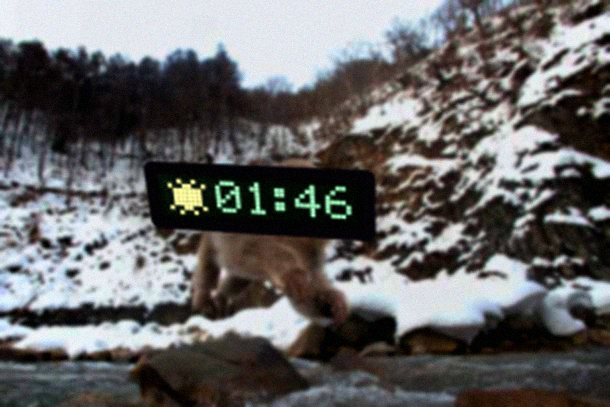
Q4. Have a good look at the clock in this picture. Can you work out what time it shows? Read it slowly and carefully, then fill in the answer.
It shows 1:46
